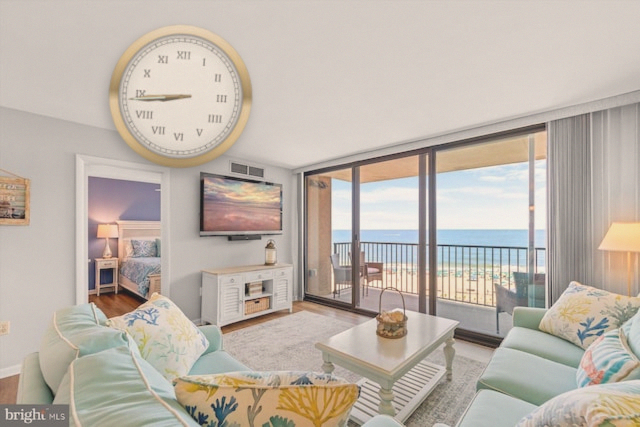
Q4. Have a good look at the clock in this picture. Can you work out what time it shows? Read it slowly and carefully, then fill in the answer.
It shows 8:44
